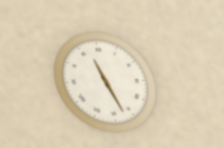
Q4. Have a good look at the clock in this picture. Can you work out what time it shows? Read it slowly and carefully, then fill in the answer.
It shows 11:27
